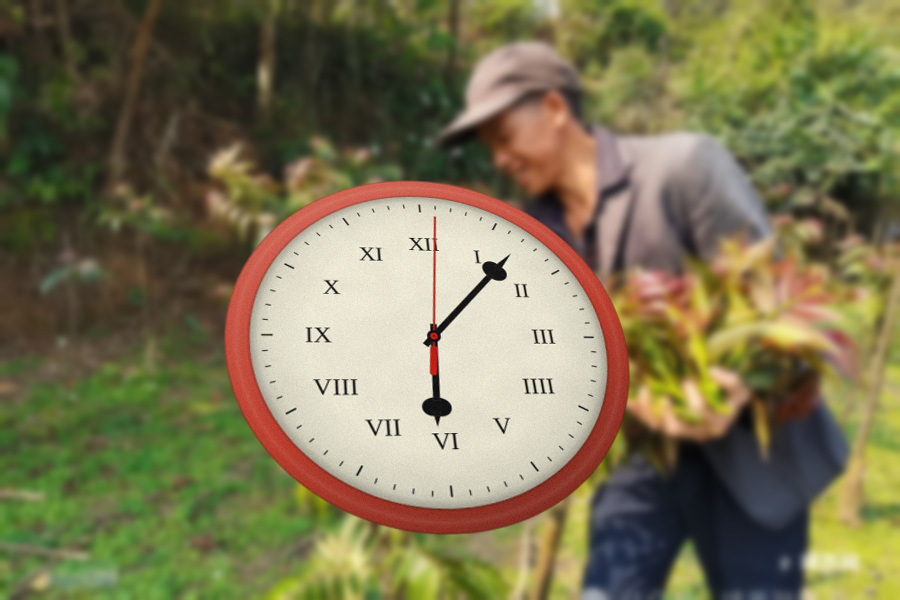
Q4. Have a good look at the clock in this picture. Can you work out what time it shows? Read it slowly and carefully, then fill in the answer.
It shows 6:07:01
